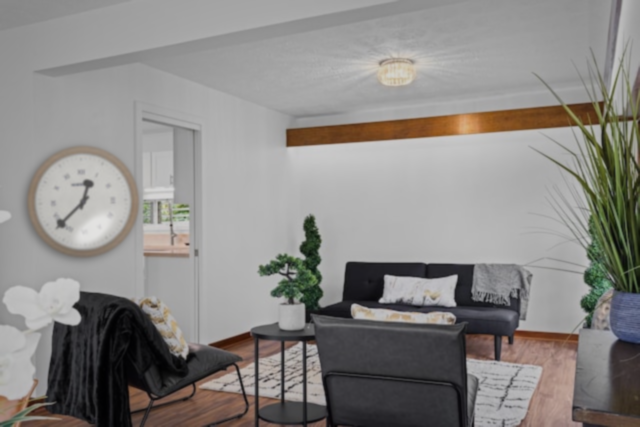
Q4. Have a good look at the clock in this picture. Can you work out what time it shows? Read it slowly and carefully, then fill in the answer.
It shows 12:38
